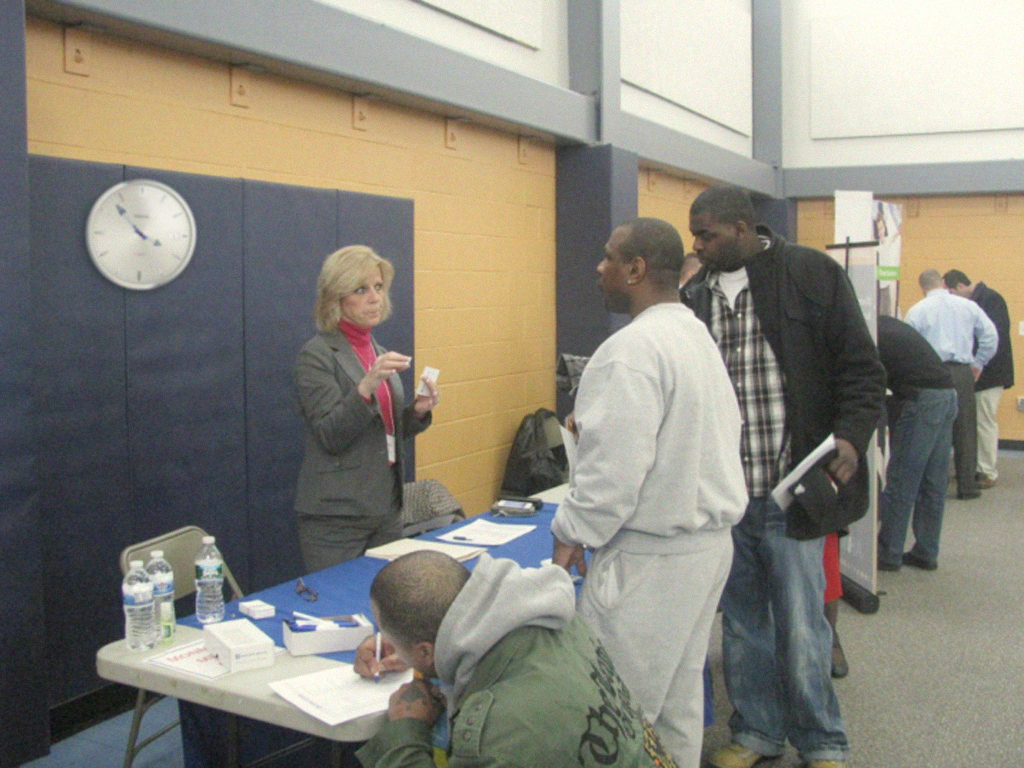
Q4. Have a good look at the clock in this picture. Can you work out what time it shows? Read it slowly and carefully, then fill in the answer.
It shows 3:53
